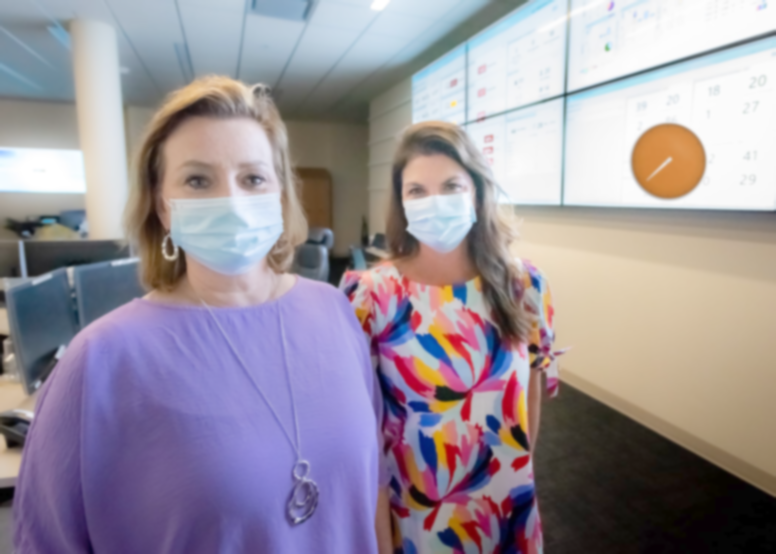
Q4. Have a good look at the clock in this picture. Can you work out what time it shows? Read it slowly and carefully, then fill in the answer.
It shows 7:38
